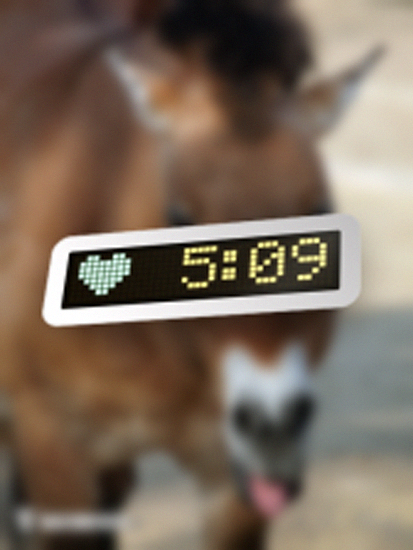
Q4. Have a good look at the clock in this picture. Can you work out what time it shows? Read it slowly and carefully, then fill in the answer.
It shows 5:09
